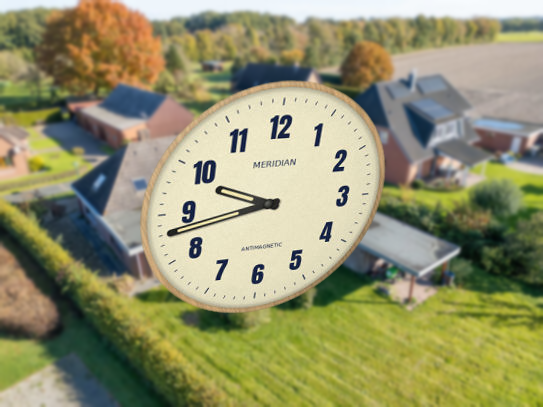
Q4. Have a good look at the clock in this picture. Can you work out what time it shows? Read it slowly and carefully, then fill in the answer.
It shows 9:43
